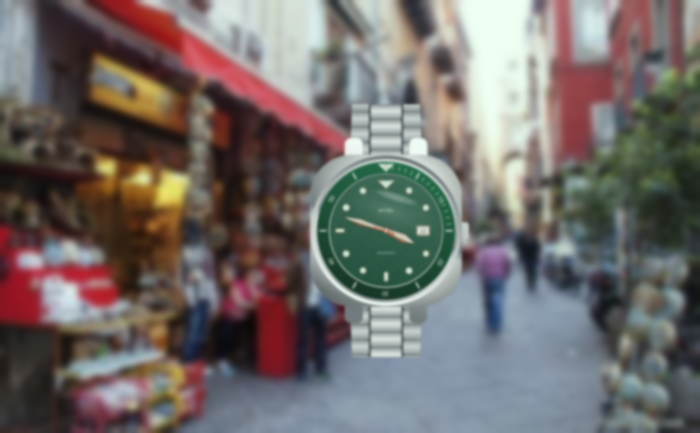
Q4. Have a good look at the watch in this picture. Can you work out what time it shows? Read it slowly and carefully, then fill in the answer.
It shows 3:48
